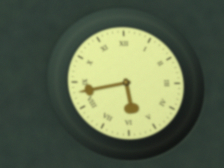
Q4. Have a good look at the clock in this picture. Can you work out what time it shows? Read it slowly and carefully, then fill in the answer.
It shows 5:43
